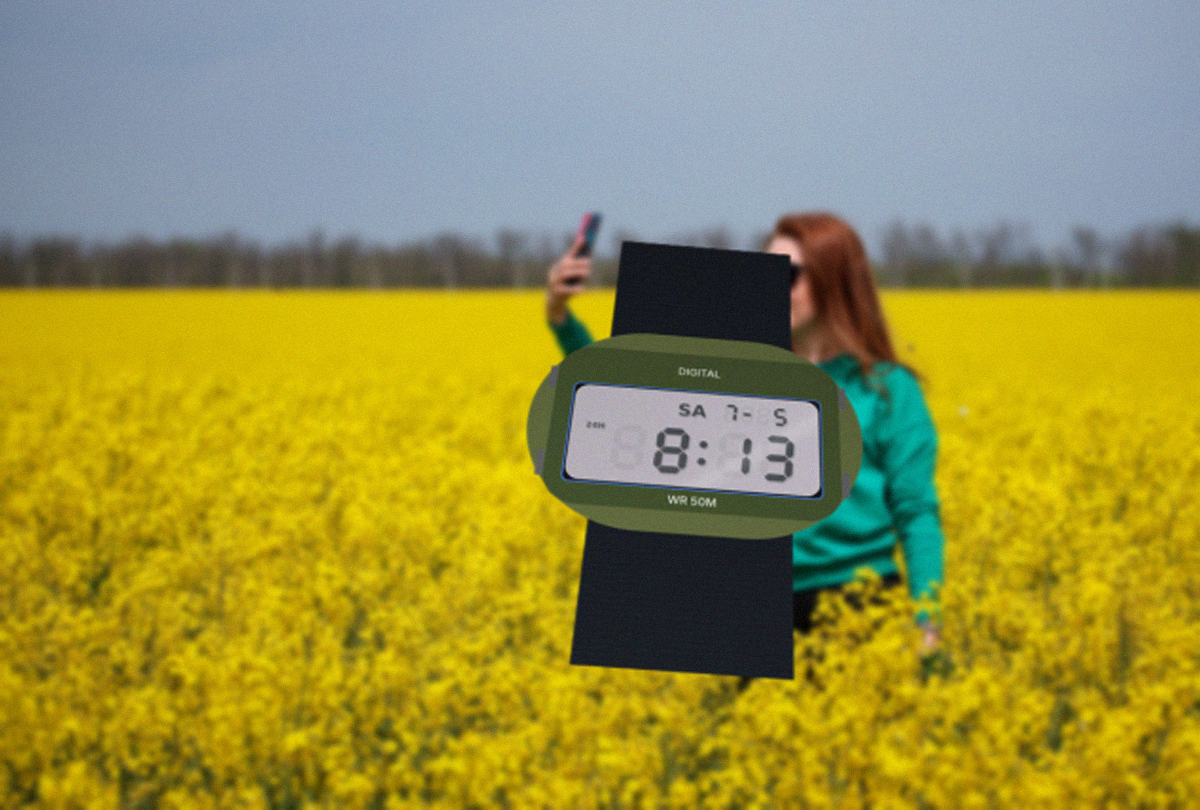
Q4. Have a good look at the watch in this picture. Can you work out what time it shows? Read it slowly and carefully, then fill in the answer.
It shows 8:13
